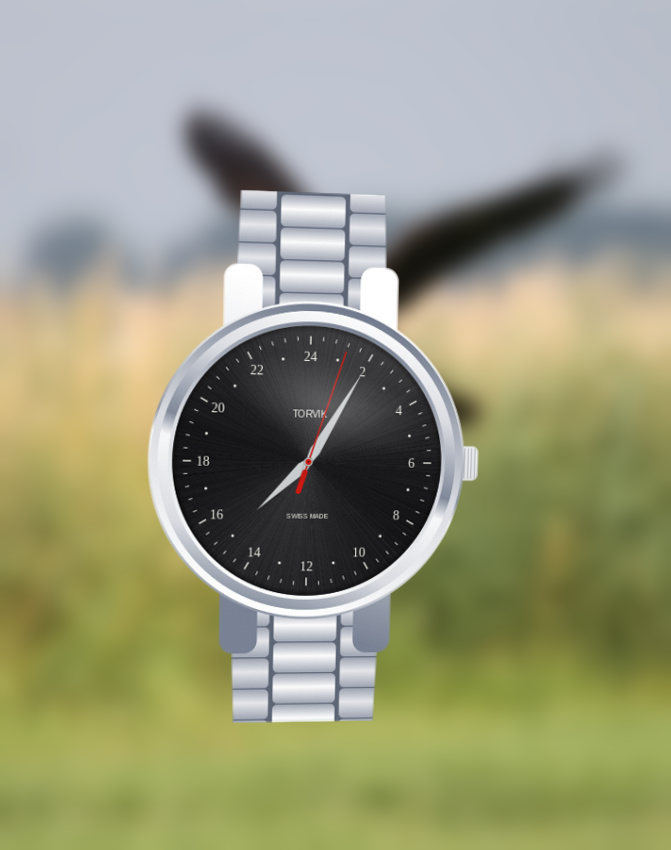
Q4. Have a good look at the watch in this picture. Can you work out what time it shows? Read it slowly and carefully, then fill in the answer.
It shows 15:05:03
